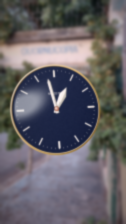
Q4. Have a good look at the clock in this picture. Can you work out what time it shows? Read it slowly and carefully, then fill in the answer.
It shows 12:58
